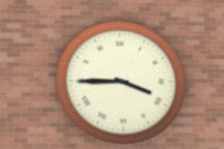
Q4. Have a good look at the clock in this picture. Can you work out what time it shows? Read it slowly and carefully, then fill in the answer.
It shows 3:45
